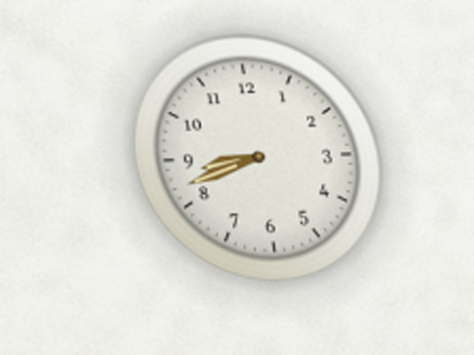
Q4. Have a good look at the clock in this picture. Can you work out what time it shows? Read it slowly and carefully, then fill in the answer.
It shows 8:42
